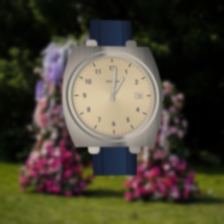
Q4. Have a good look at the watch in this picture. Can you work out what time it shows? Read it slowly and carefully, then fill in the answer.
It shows 1:01
